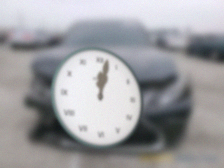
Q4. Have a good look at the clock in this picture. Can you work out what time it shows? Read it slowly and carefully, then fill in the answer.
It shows 12:02
